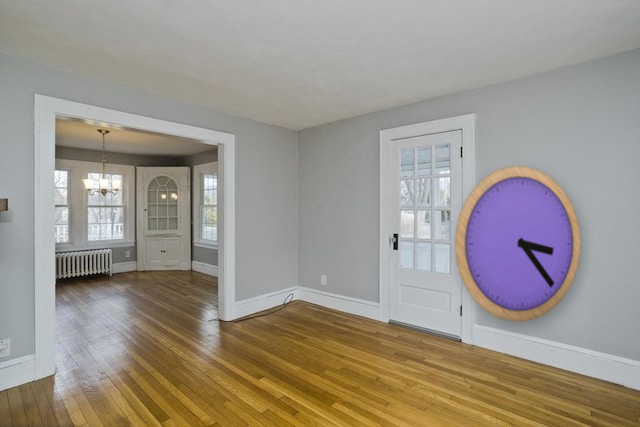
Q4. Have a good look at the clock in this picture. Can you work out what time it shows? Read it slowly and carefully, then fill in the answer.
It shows 3:23
